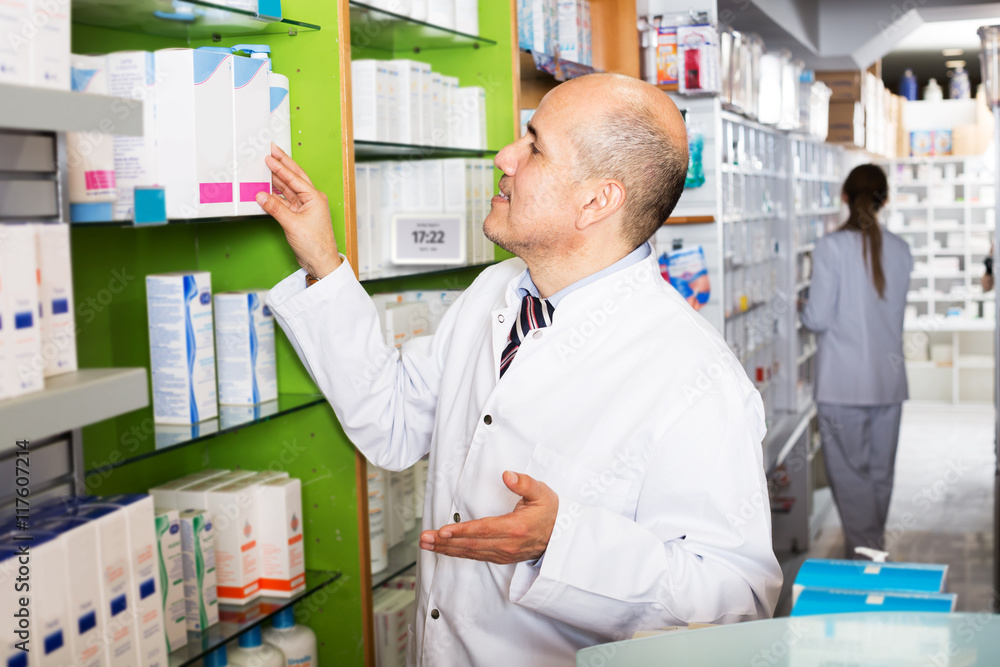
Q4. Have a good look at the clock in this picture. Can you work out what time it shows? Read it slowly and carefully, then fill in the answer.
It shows 17:22
